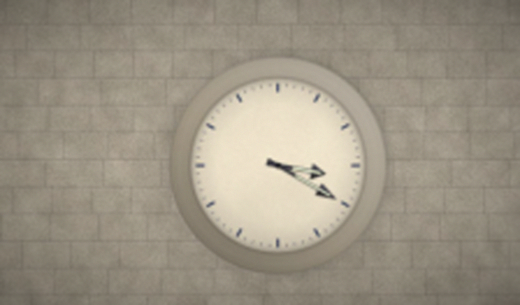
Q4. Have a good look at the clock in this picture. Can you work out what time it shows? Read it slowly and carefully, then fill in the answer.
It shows 3:20
